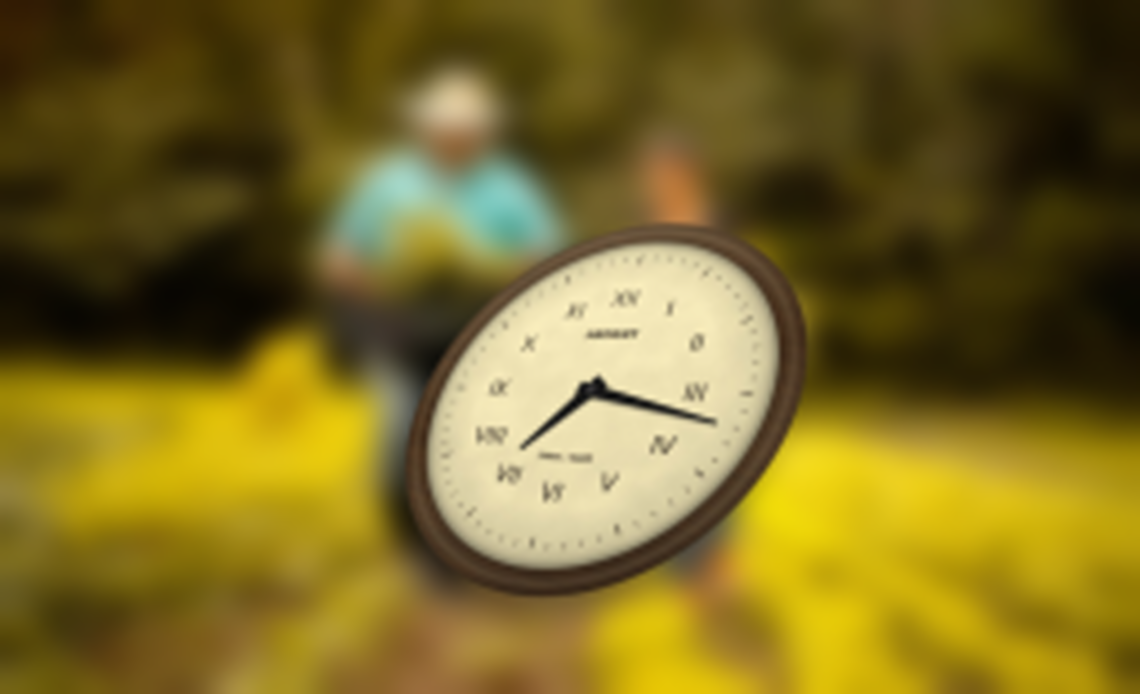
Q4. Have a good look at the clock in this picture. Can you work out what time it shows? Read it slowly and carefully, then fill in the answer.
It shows 7:17
